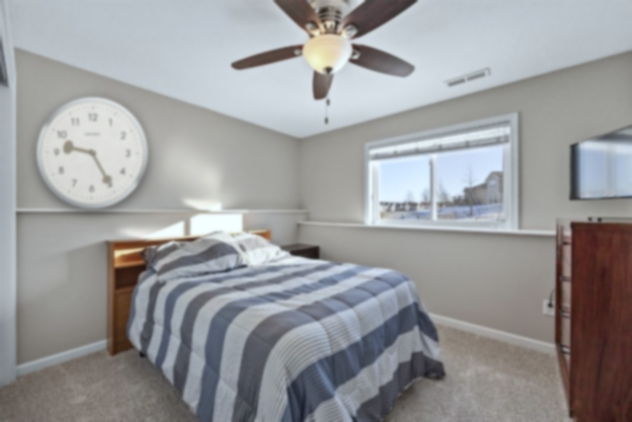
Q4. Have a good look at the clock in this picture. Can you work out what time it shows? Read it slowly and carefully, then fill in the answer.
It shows 9:25
